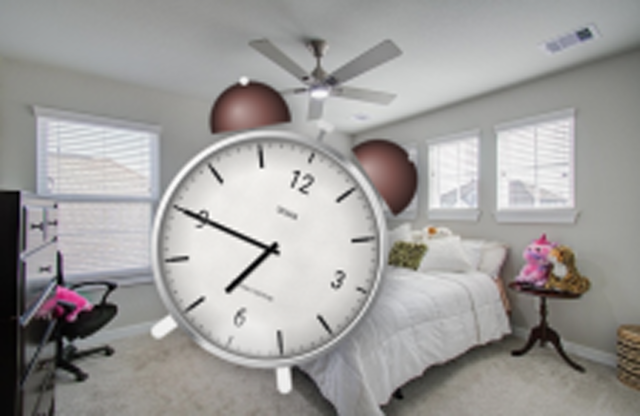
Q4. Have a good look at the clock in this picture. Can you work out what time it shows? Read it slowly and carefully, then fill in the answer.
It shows 6:45
